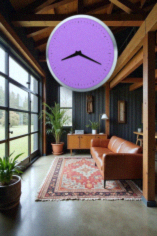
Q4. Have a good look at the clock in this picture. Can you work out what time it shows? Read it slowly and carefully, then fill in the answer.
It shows 8:19
